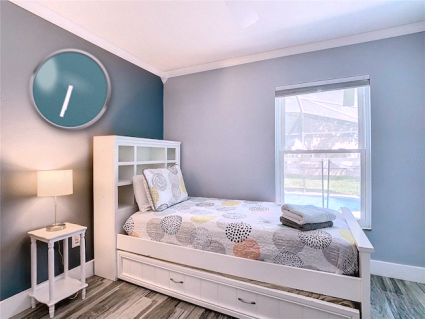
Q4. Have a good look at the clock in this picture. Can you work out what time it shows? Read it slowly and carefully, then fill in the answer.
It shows 6:33
